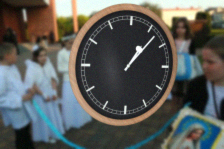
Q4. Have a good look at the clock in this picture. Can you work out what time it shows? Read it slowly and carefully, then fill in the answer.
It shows 1:07
